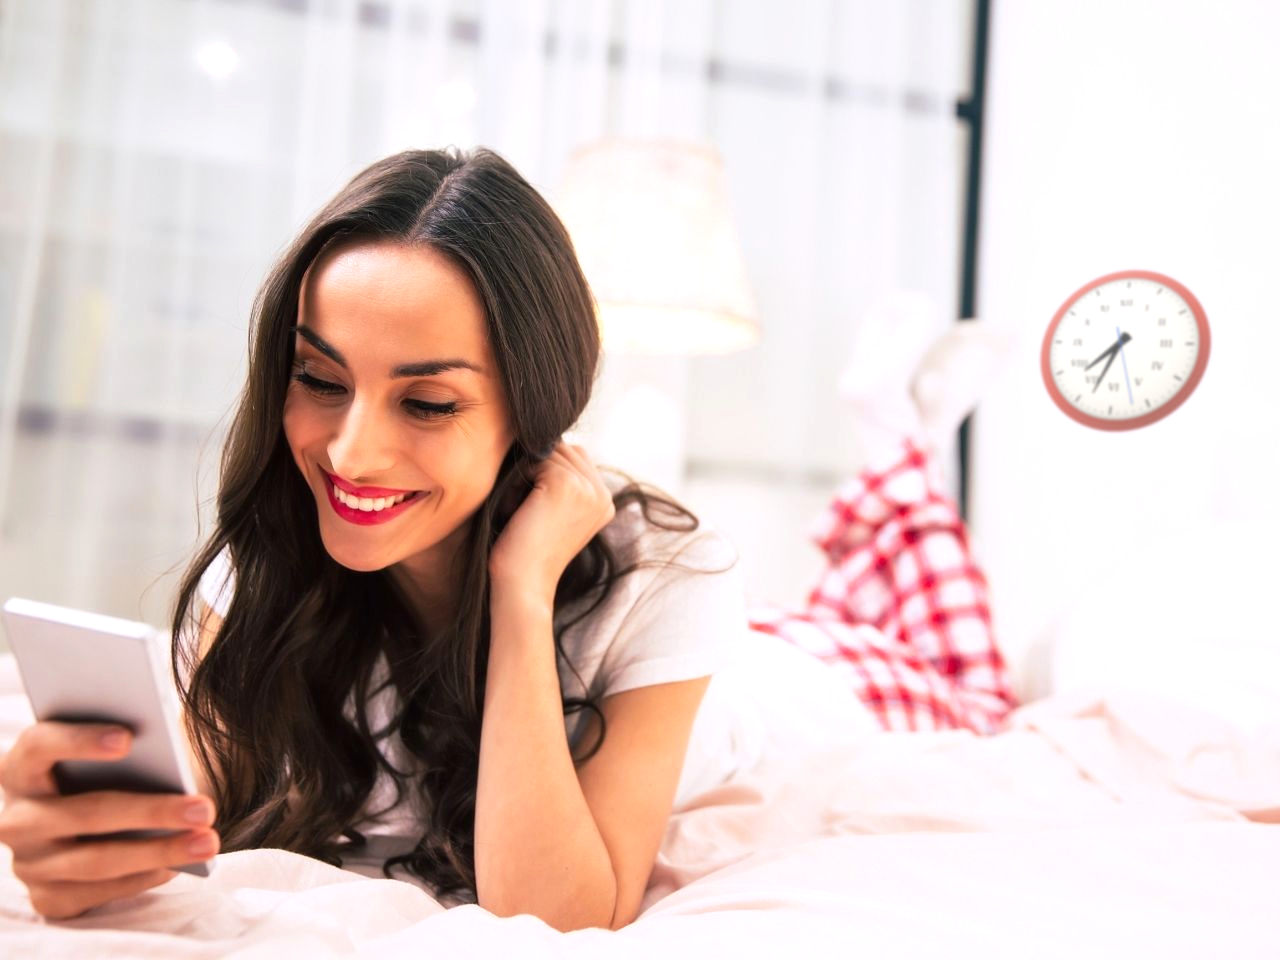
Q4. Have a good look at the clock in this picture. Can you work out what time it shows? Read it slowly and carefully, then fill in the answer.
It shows 7:33:27
